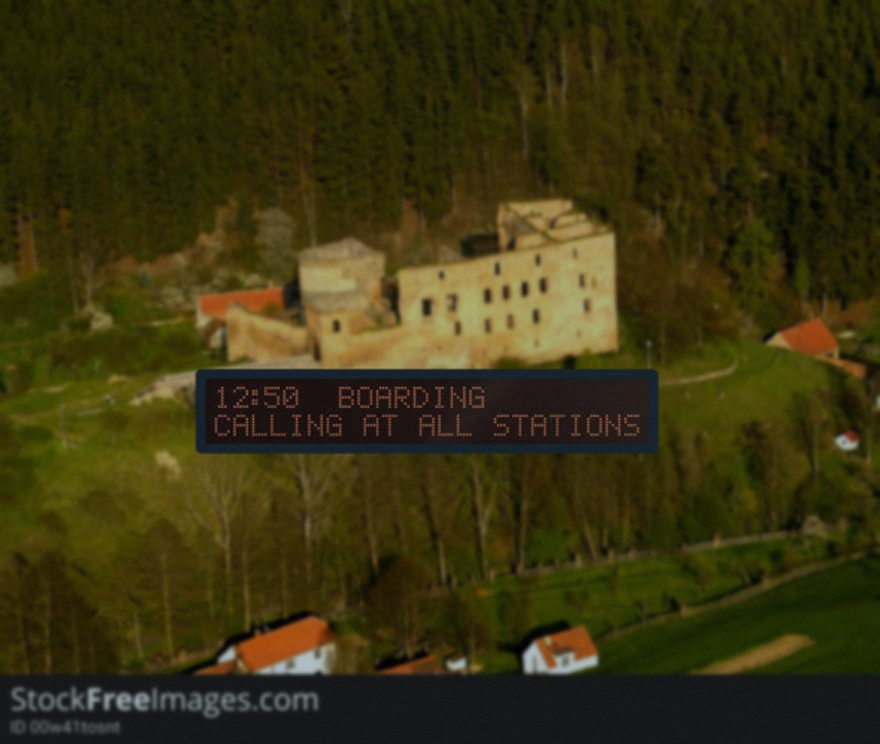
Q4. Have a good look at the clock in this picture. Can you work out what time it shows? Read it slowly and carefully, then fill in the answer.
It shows 12:50
